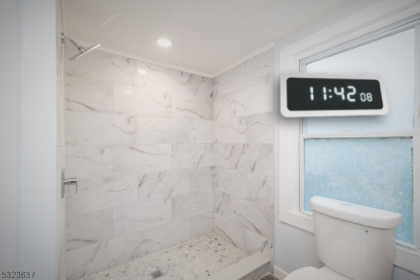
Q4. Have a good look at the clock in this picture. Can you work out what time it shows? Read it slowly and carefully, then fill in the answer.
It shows 11:42:08
